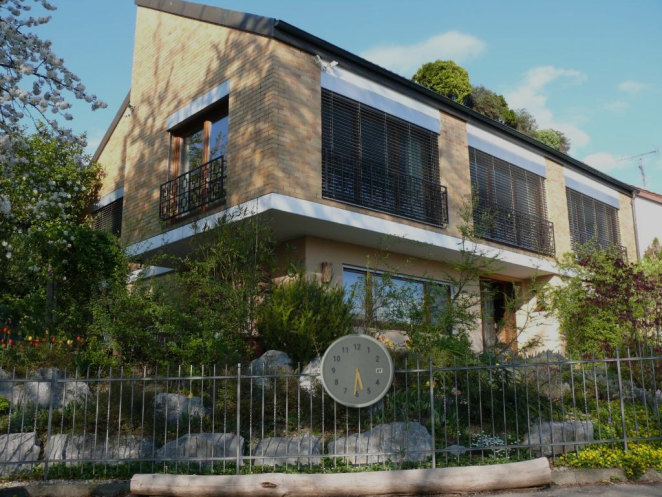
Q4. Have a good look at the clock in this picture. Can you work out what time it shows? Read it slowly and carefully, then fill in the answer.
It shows 5:31
